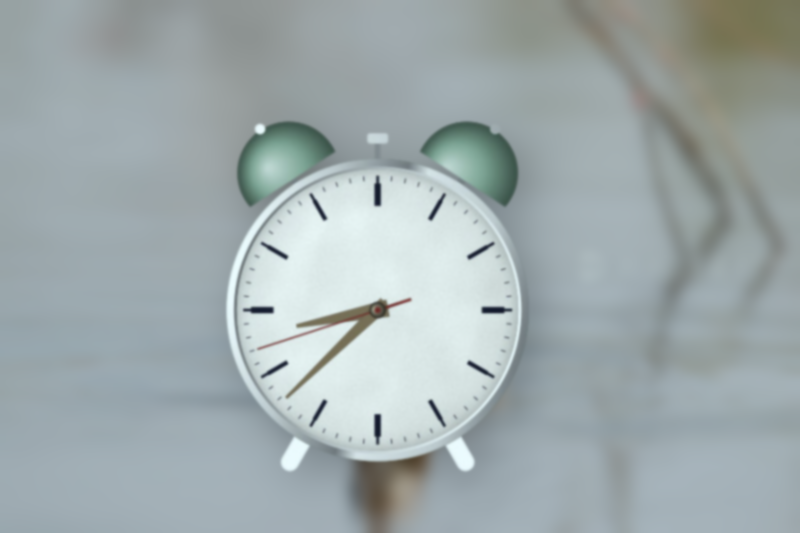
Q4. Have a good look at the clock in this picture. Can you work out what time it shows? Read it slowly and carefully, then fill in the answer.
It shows 8:37:42
